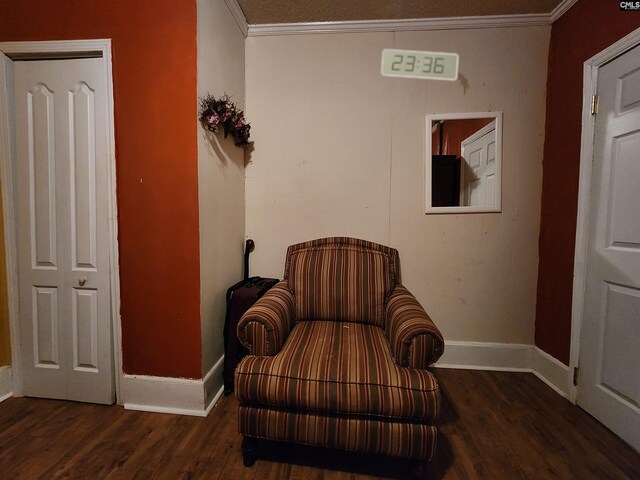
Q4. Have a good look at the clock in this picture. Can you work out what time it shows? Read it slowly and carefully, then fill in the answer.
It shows 23:36
